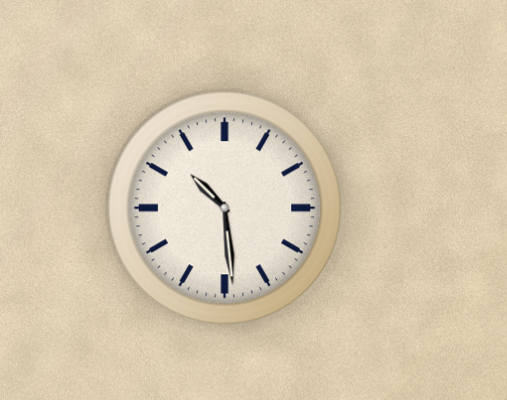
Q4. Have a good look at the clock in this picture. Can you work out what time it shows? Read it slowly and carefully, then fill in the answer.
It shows 10:29
